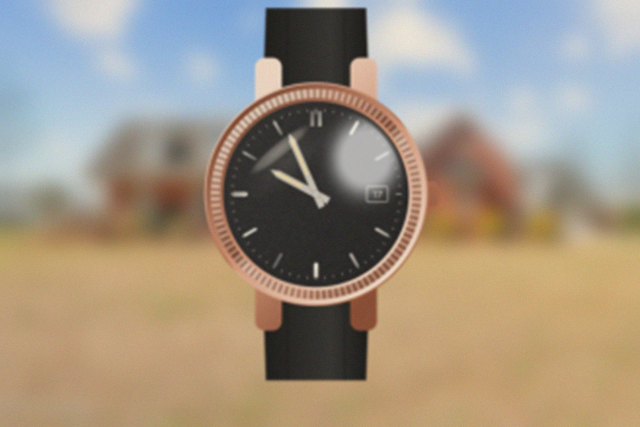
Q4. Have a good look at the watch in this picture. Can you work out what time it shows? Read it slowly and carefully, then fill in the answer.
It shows 9:56
